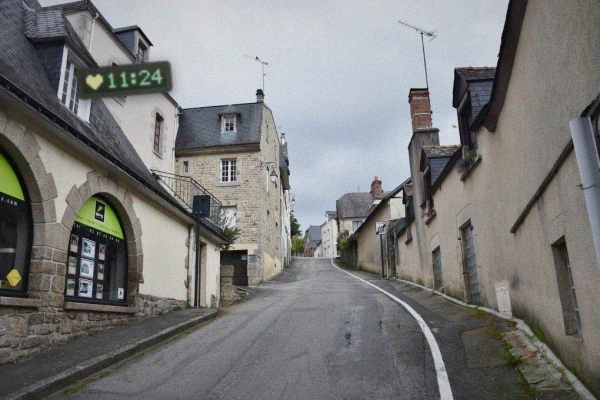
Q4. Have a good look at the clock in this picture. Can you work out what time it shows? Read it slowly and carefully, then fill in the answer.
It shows 11:24
